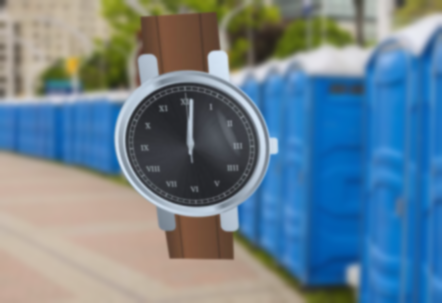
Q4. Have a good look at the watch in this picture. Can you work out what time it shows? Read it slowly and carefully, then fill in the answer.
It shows 12:01:00
